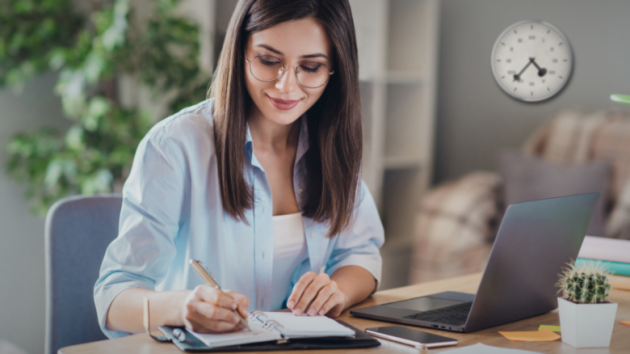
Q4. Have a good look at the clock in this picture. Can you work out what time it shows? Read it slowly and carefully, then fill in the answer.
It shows 4:37
